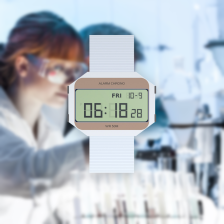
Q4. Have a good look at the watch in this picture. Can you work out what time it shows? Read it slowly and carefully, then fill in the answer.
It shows 6:18:28
